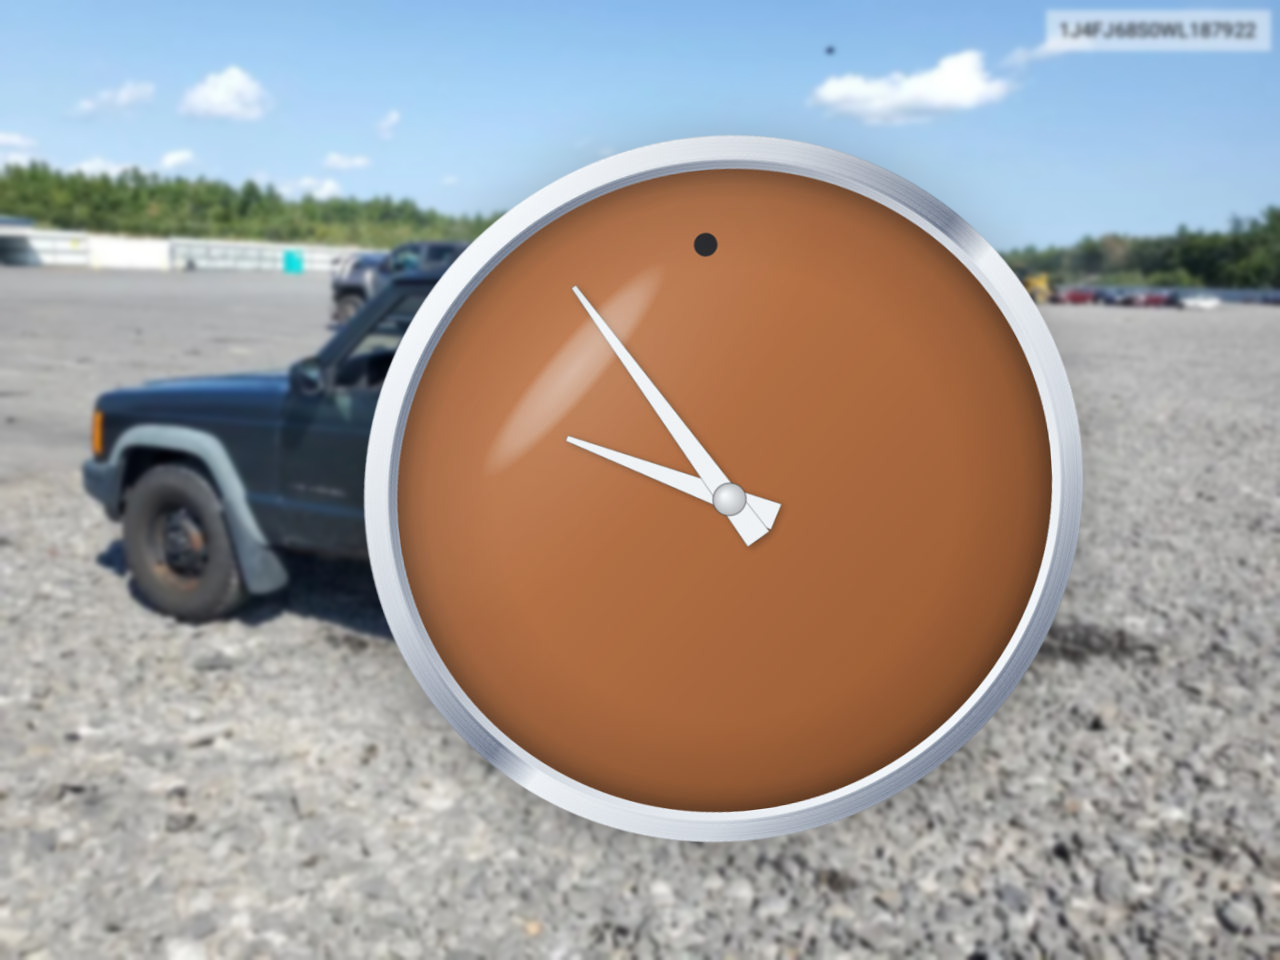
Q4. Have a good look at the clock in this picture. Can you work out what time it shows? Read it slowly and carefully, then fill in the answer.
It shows 9:55
